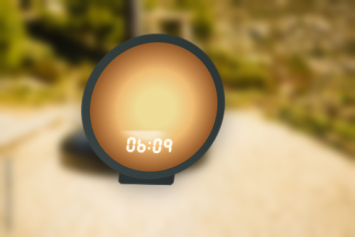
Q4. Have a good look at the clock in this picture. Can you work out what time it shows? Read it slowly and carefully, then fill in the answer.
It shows 6:09
